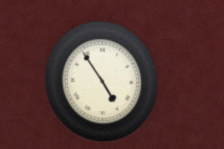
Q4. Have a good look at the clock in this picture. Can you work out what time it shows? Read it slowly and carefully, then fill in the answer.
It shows 4:54
